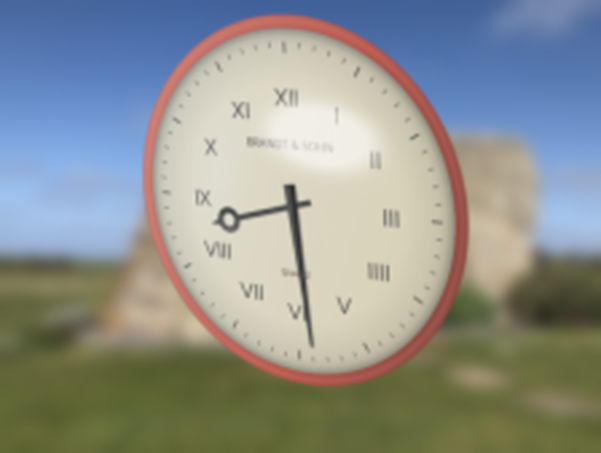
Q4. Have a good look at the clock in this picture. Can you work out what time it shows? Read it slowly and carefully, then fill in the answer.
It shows 8:29
